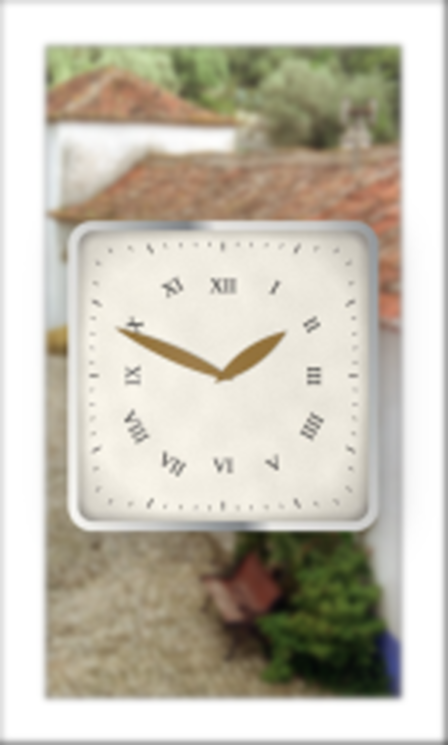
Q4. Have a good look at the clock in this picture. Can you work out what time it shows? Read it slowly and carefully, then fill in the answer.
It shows 1:49
